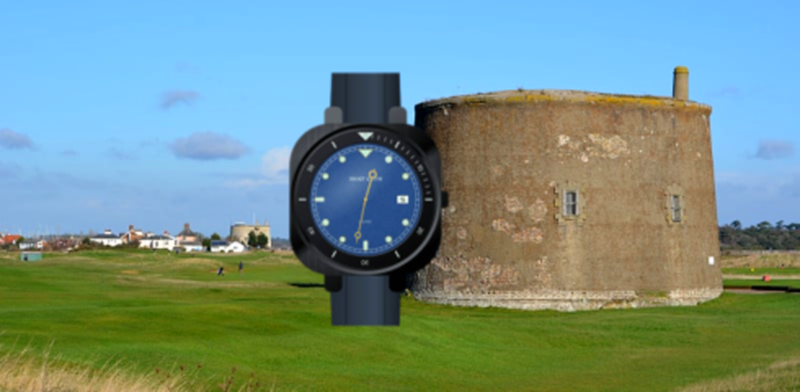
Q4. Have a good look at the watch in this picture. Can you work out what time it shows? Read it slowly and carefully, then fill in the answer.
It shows 12:32
